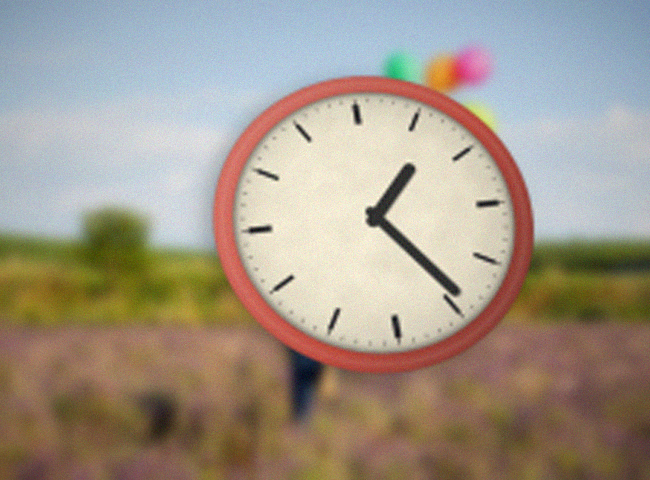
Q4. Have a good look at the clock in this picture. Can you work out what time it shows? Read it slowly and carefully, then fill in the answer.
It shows 1:24
